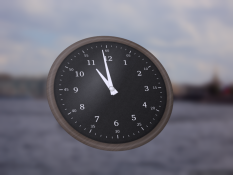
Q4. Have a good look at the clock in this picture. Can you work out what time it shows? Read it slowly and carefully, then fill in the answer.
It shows 10:59
